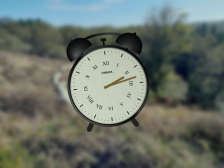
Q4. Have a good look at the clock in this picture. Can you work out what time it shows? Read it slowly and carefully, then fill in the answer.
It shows 2:13
